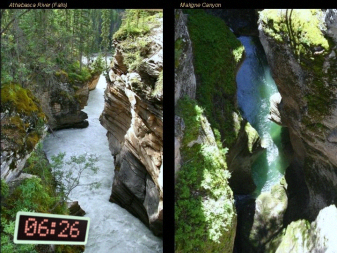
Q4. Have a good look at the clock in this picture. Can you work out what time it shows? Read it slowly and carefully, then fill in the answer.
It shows 6:26
